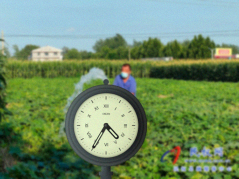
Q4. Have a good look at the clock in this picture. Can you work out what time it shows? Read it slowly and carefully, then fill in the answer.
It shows 4:35
